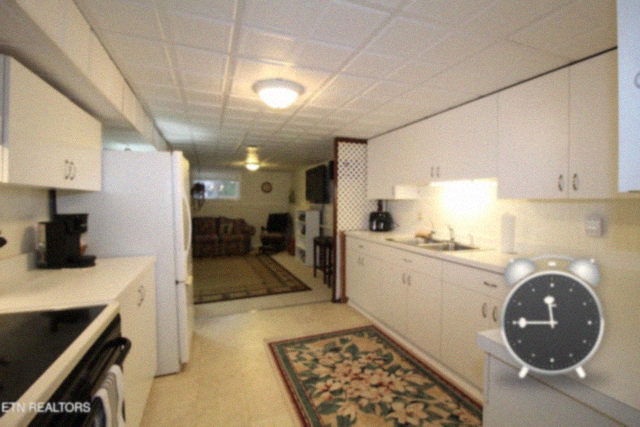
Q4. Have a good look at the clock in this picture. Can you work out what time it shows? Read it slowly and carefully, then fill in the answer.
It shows 11:45
